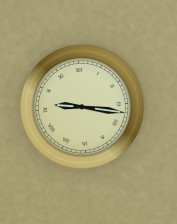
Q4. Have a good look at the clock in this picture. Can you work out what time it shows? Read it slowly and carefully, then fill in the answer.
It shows 9:17
